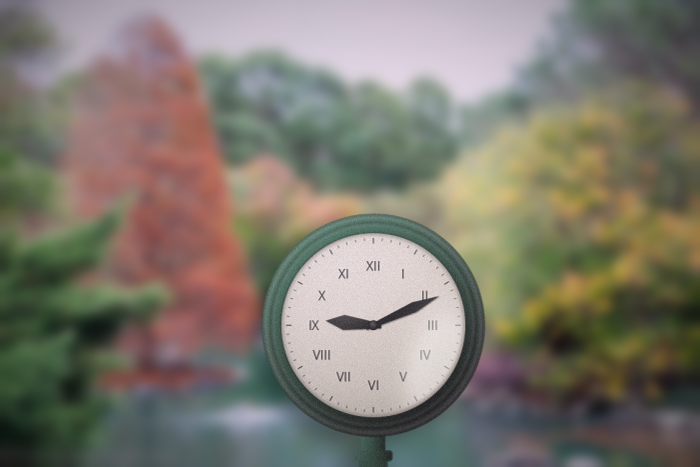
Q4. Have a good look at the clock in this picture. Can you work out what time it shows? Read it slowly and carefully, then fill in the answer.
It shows 9:11
